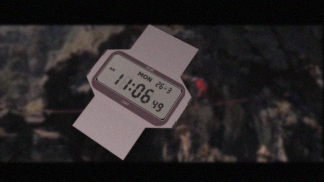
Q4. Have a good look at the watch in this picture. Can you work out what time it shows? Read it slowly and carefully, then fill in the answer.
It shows 11:06:49
